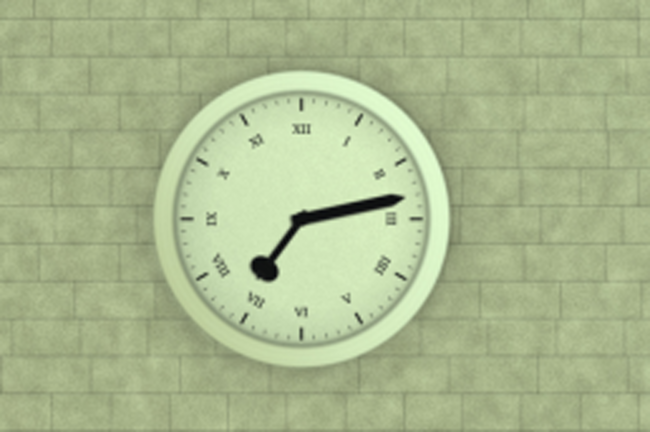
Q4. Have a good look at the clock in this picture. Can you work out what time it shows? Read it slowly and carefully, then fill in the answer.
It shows 7:13
